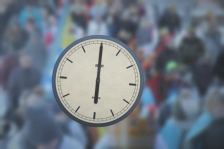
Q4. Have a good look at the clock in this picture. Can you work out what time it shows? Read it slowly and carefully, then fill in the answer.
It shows 6:00
